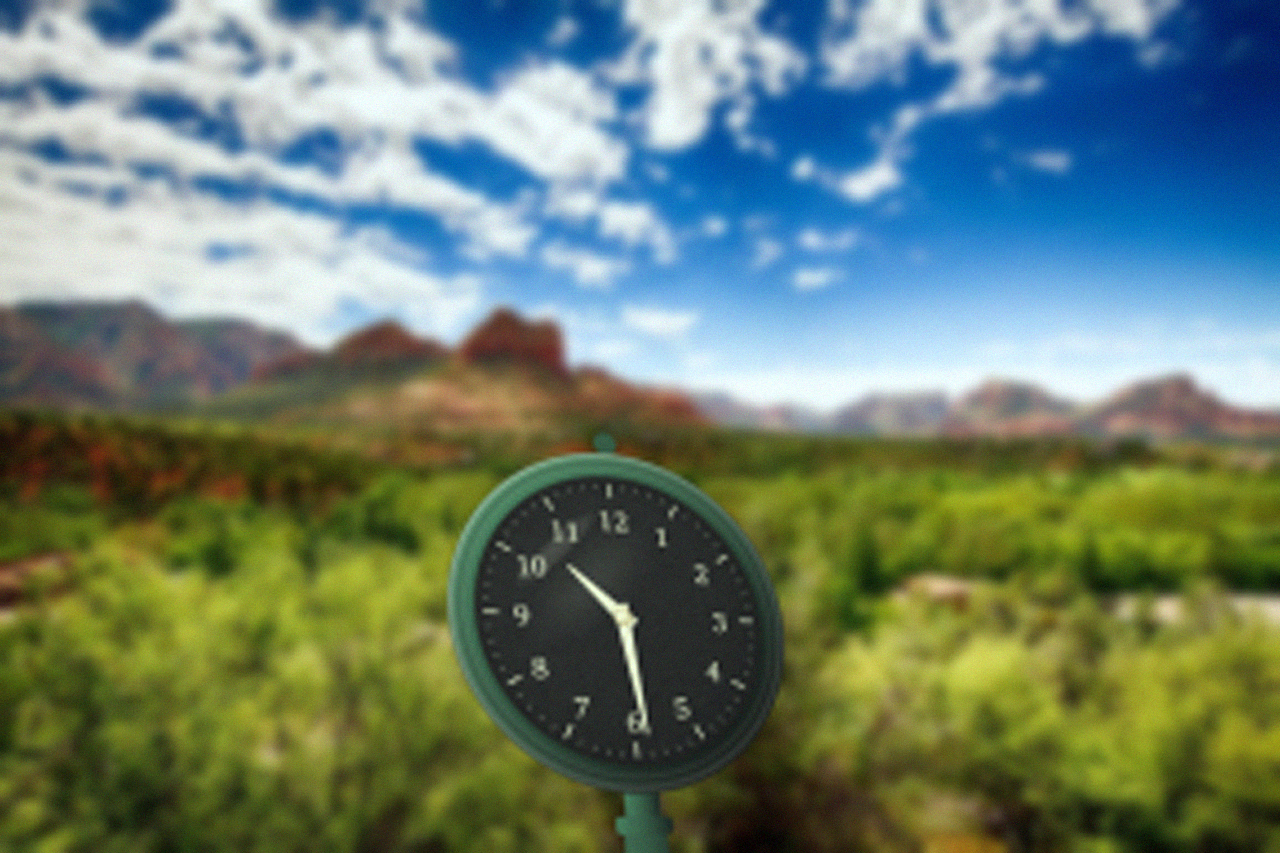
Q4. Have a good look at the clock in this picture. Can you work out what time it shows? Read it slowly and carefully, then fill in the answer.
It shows 10:29
